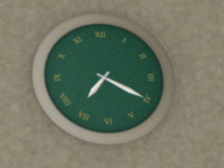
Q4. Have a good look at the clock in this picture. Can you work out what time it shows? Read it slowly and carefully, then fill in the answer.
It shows 7:20
